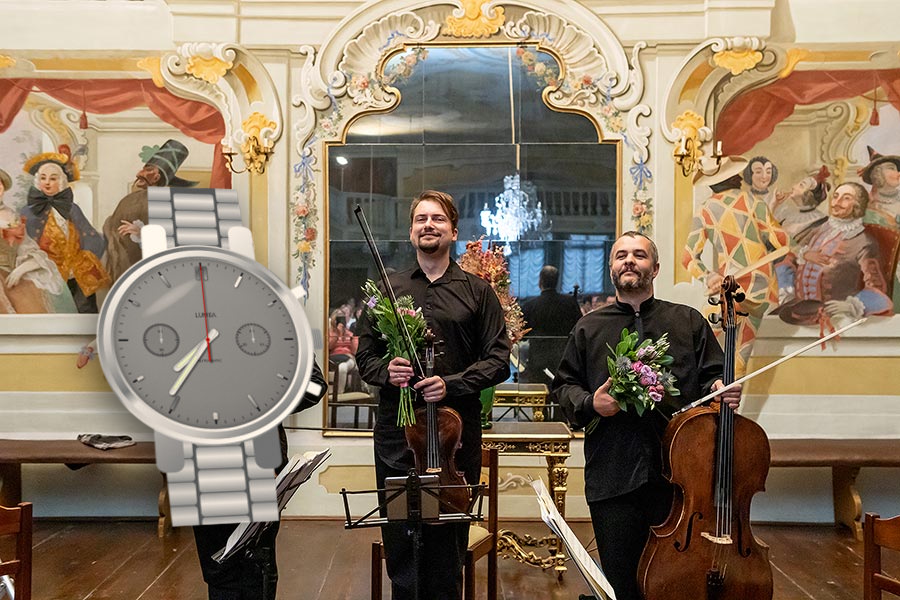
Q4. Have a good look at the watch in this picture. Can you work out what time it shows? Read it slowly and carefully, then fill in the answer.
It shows 7:36
